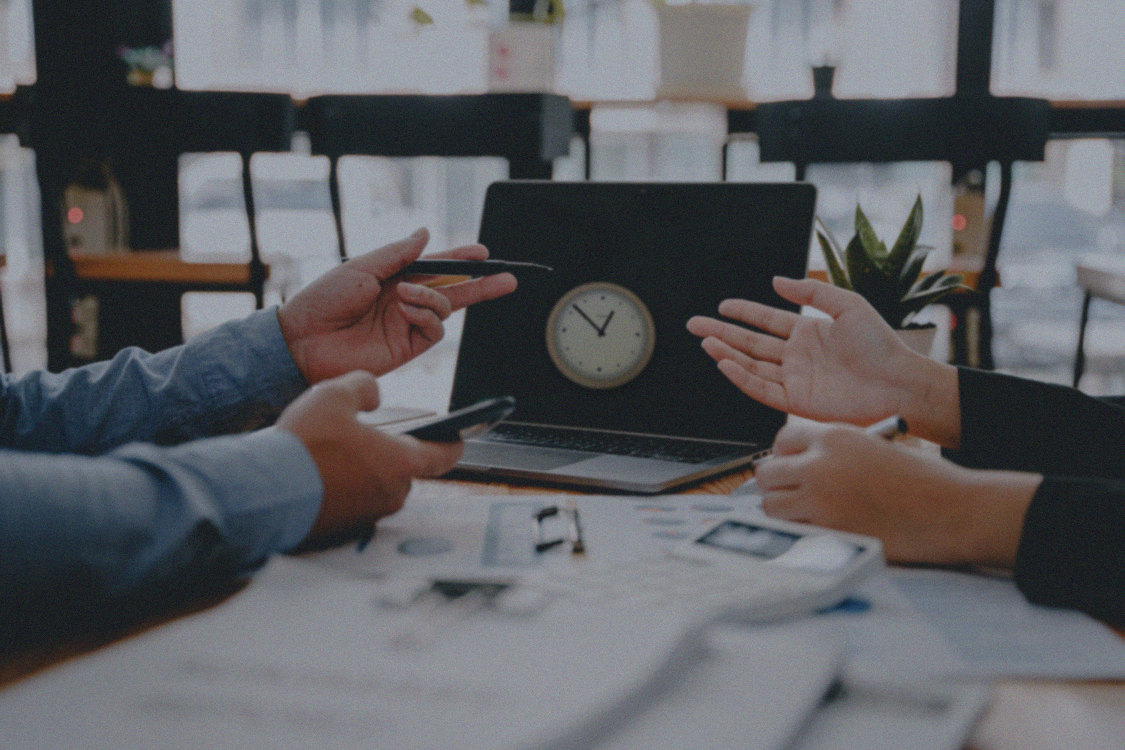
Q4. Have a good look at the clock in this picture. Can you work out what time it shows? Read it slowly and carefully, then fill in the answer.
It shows 12:52
